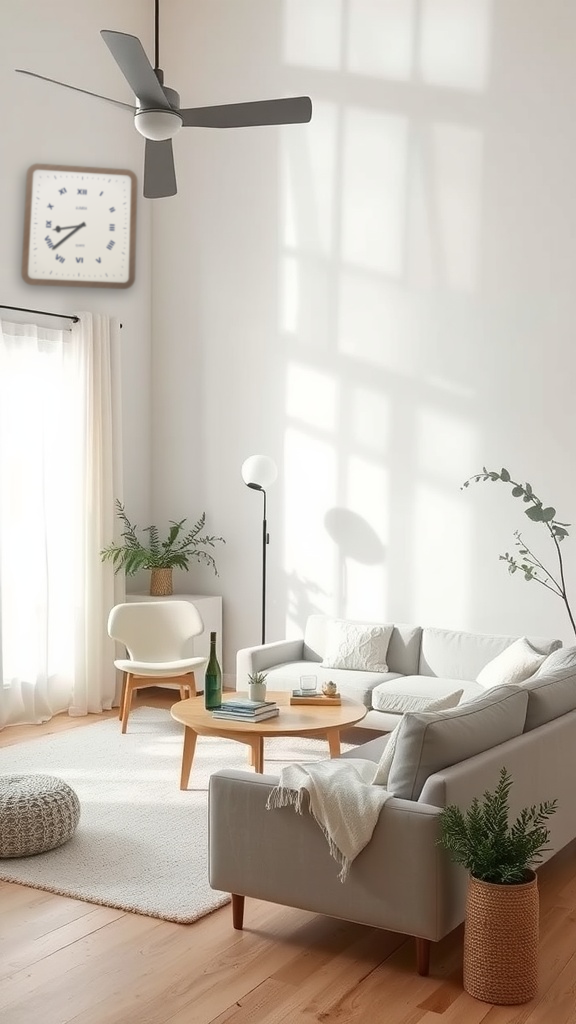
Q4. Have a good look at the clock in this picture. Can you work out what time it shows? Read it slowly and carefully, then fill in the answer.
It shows 8:38
